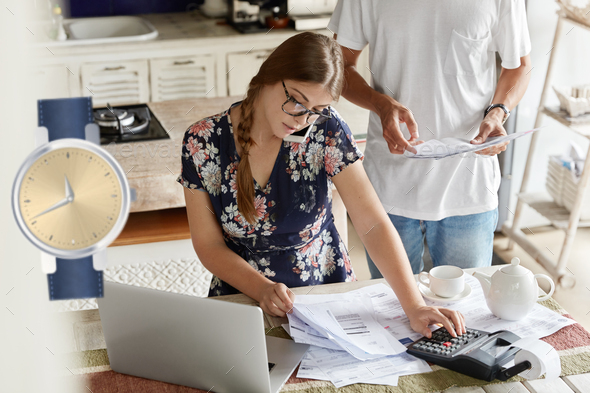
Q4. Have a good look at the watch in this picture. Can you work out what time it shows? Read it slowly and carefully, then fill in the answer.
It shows 11:41
